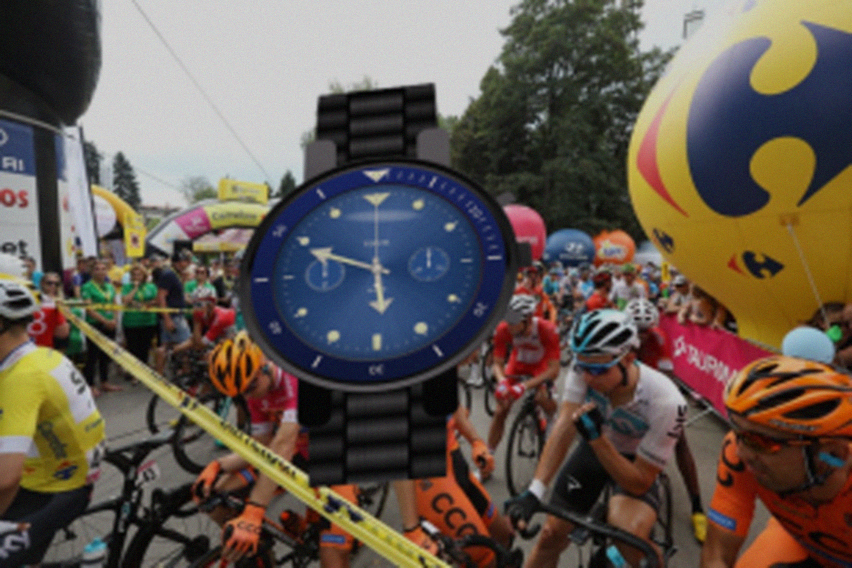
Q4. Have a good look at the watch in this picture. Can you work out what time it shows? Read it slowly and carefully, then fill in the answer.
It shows 5:49
